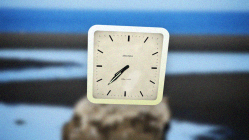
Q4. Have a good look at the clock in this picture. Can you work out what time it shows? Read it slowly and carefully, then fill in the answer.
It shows 7:37
